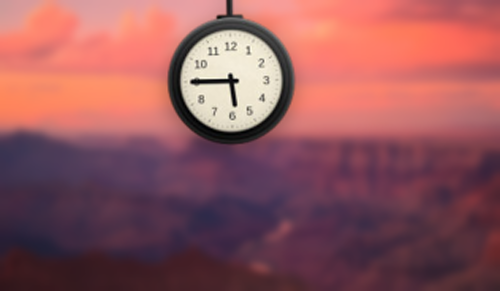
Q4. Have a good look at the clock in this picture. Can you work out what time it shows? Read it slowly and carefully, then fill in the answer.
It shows 5:45
